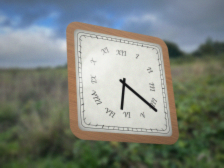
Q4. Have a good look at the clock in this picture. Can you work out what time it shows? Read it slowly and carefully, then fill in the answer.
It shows 6:21
